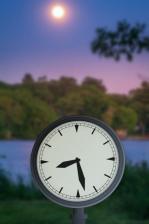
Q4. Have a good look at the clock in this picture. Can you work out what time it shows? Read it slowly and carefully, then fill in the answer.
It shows 8:28
